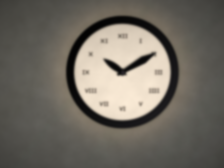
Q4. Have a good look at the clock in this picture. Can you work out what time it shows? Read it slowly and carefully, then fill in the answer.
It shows 10:10
